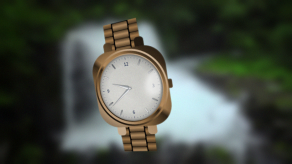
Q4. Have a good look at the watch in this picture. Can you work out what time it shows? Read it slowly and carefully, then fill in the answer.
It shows 9:39
